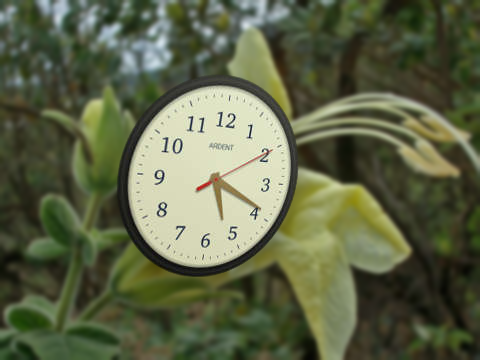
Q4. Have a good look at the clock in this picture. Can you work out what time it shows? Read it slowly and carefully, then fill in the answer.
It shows 5:19:10
